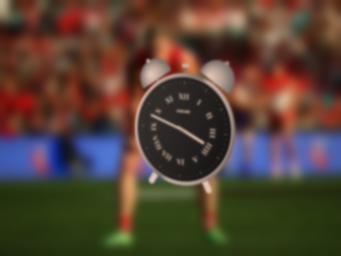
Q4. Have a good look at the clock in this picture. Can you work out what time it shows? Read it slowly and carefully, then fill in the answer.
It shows 3:48
